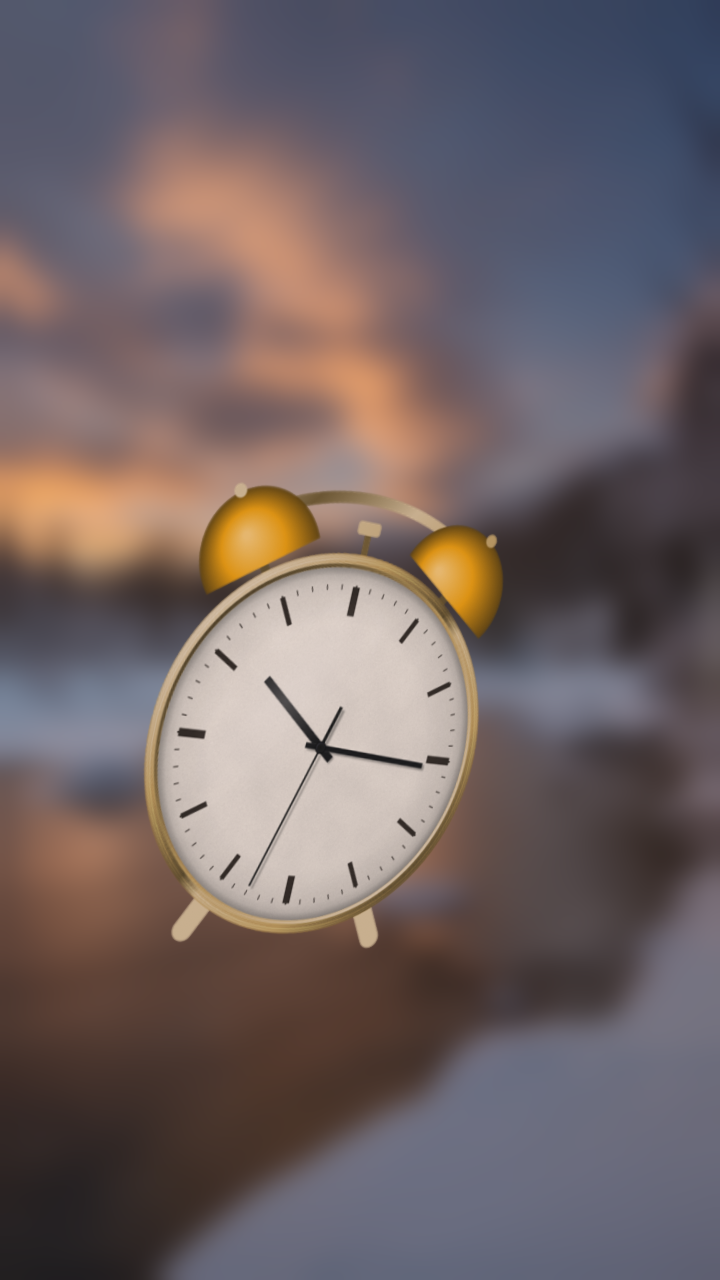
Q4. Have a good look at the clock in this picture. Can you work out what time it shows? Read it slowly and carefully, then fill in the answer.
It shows 10:15:33
